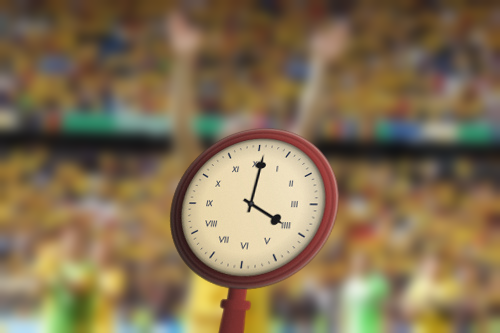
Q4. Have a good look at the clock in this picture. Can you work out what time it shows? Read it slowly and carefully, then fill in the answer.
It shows 4:01
